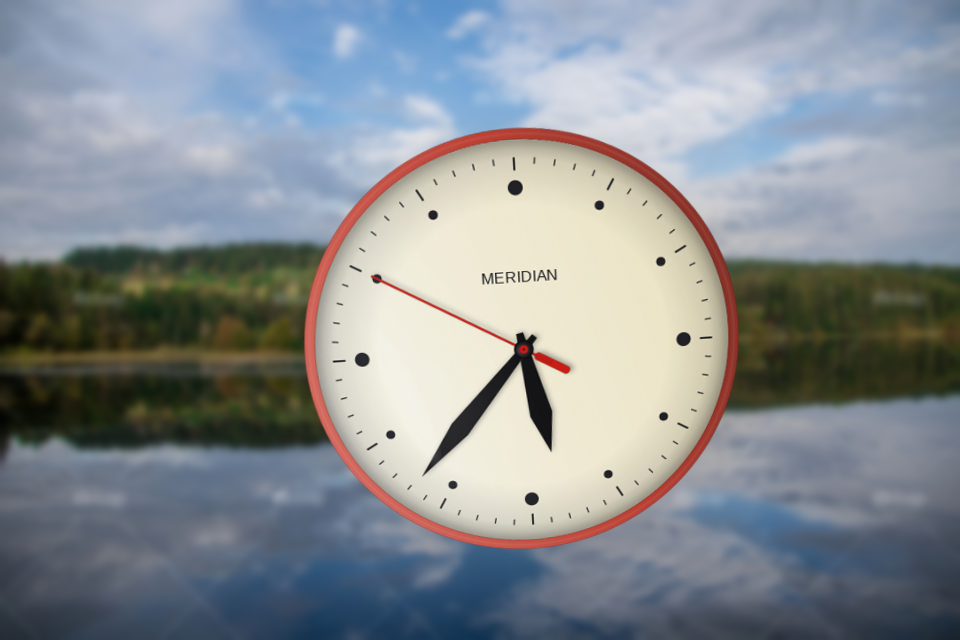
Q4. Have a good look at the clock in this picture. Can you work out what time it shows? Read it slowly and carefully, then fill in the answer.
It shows 5:36:50
